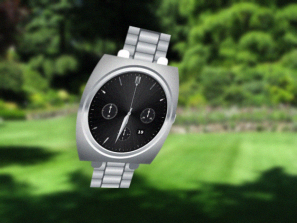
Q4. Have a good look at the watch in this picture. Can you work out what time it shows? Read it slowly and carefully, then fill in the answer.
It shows 6:32
